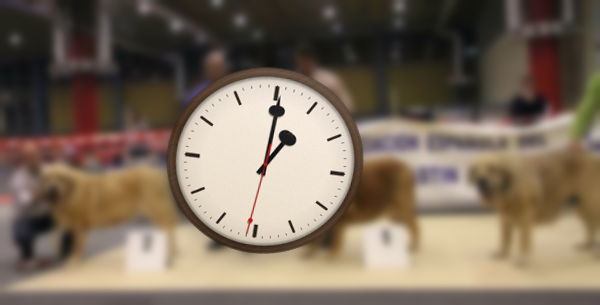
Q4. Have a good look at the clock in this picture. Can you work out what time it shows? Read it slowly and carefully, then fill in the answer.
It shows 1:00:31
